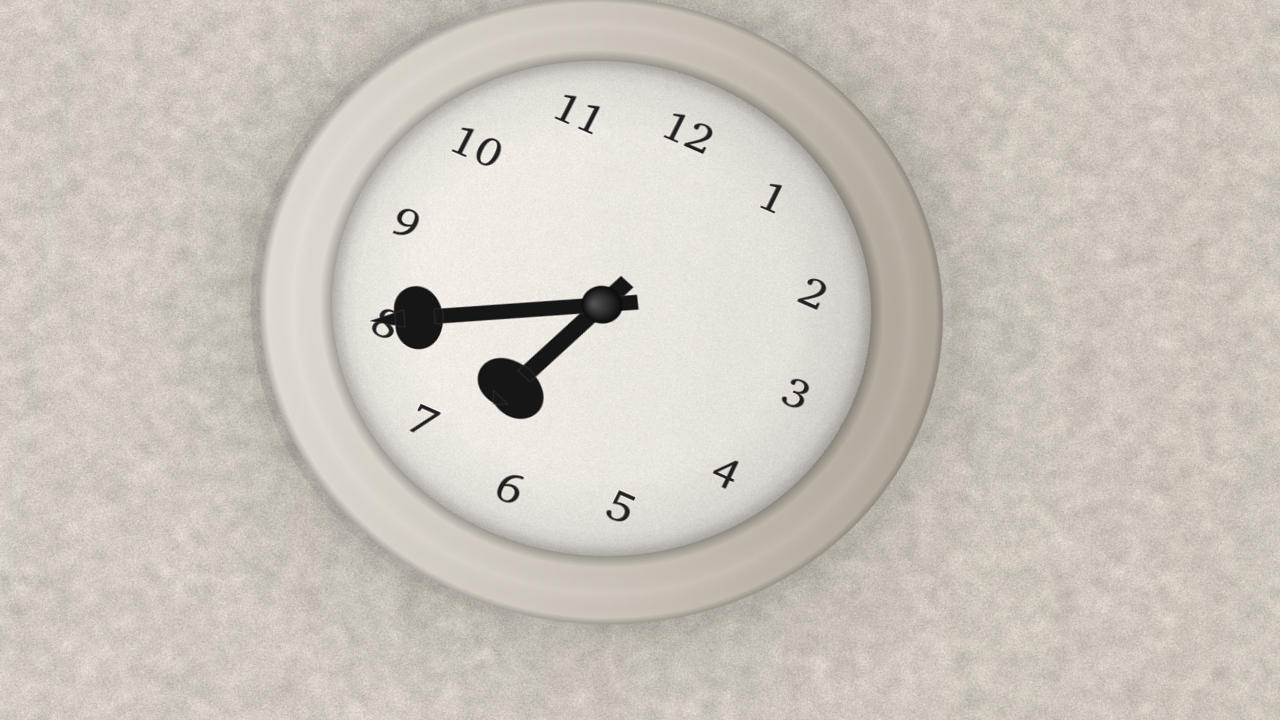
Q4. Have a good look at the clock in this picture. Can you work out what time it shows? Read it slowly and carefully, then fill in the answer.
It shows 6:40
